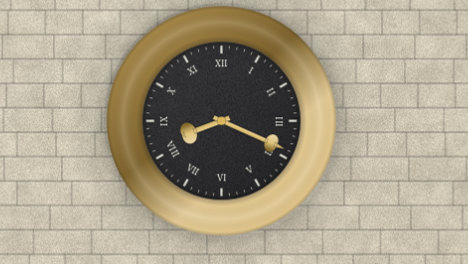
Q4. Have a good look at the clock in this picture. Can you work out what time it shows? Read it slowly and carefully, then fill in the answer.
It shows 8:19
